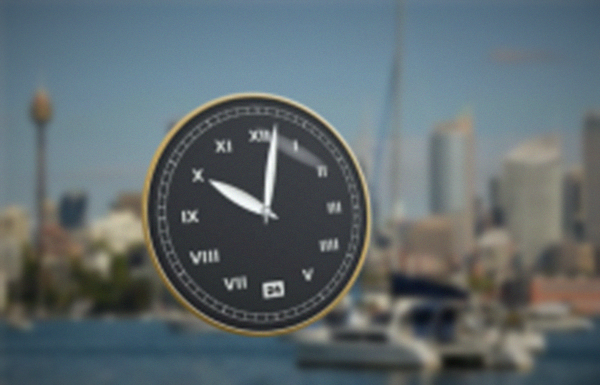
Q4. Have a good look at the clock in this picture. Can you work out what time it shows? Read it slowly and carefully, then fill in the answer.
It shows 10:02
